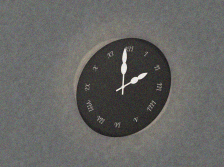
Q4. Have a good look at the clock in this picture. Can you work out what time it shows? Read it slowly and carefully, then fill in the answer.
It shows 1:59
